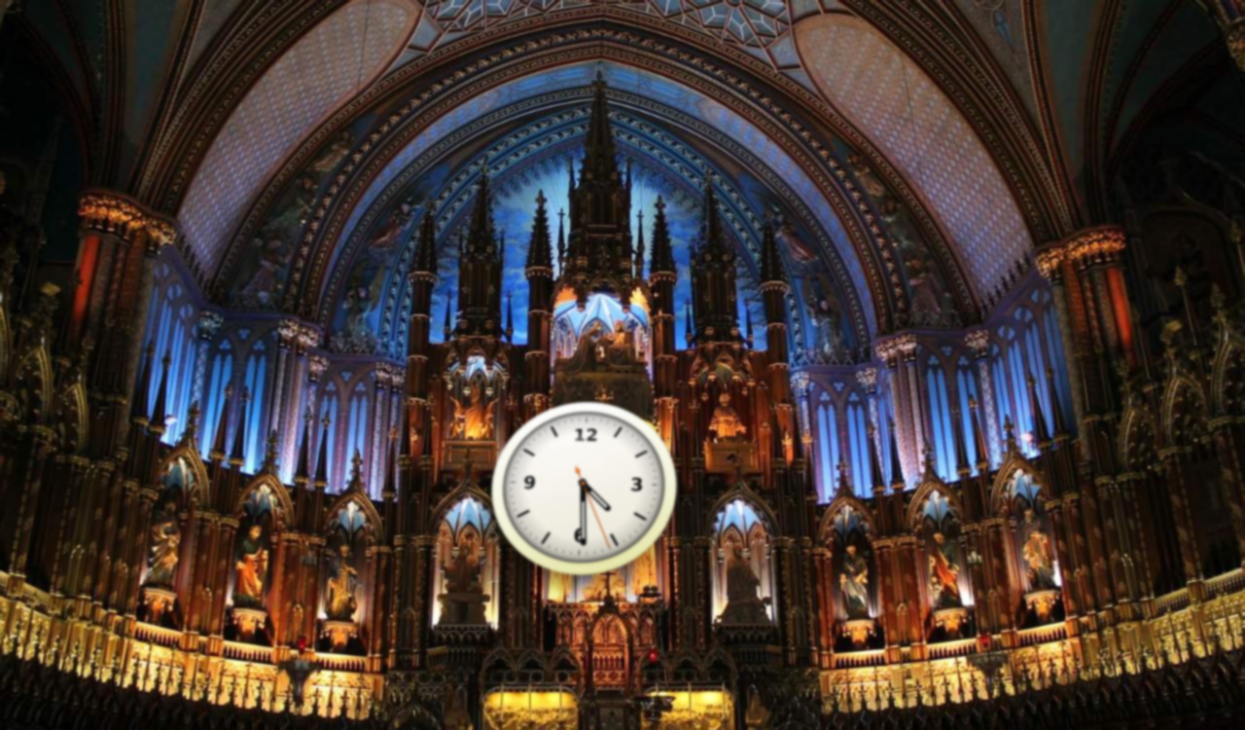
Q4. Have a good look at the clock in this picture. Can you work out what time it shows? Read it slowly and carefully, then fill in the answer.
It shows 4:29:26
